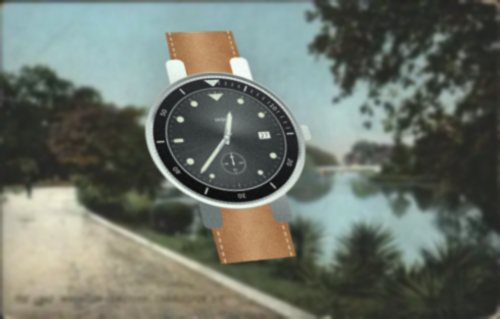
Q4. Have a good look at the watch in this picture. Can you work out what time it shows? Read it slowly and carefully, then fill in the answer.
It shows 12:37
